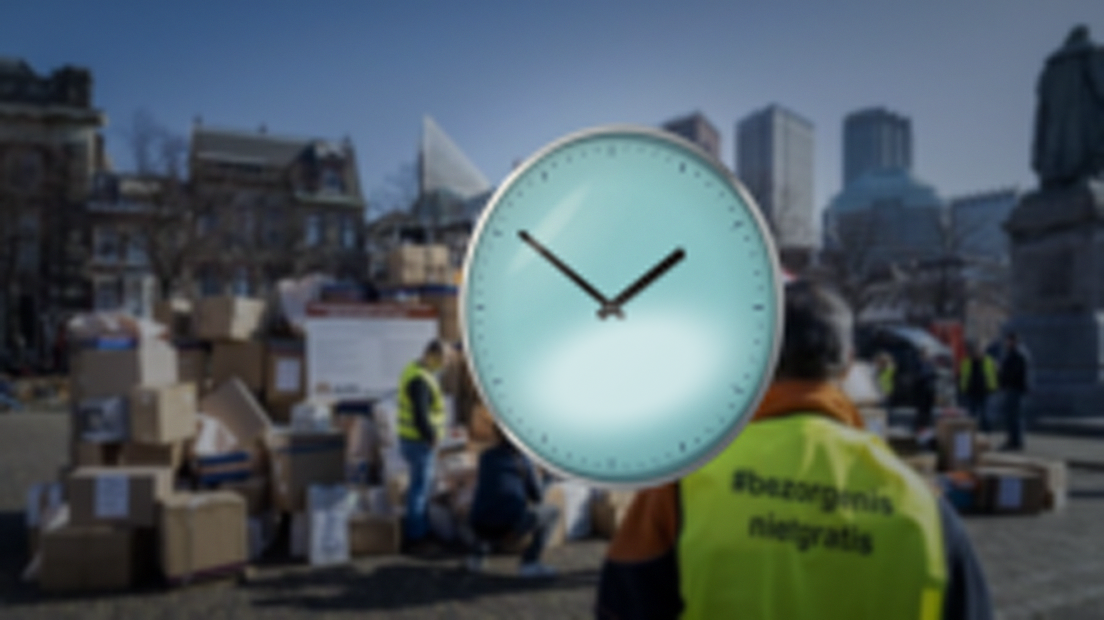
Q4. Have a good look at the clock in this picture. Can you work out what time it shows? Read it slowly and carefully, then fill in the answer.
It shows 1:51
